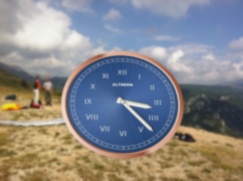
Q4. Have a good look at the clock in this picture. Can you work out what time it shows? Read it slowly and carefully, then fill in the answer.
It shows 3:23
